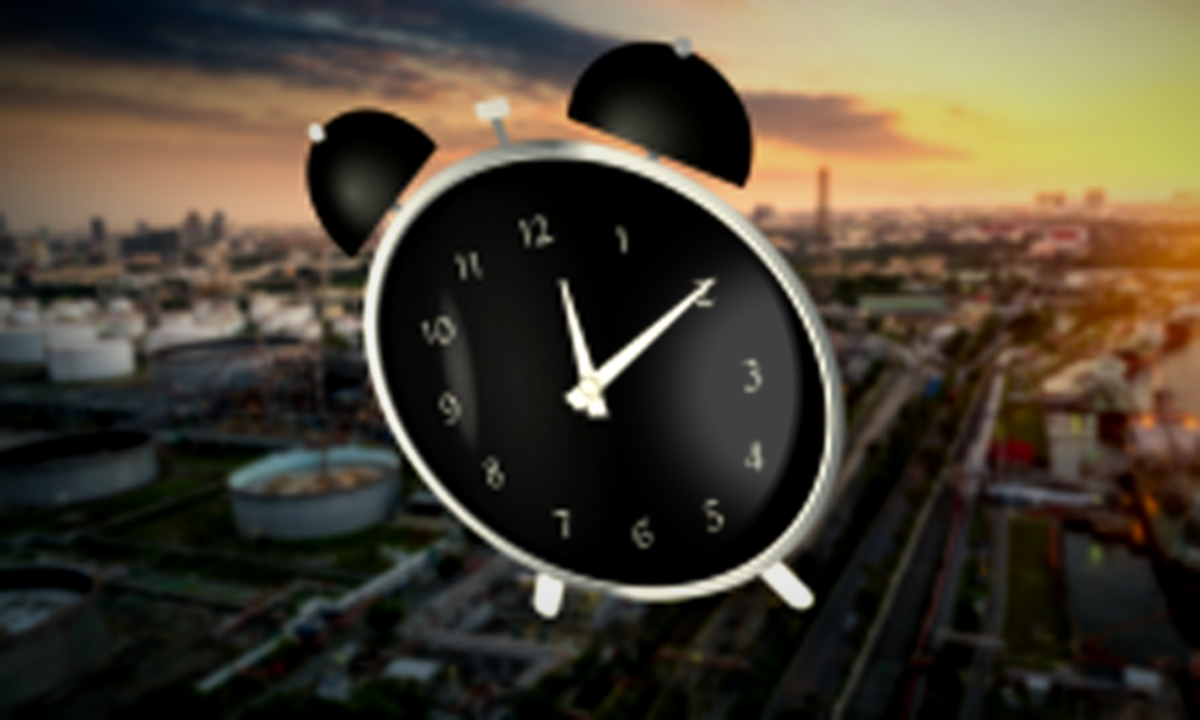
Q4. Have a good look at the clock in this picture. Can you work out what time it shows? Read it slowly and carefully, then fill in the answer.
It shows 12:10
